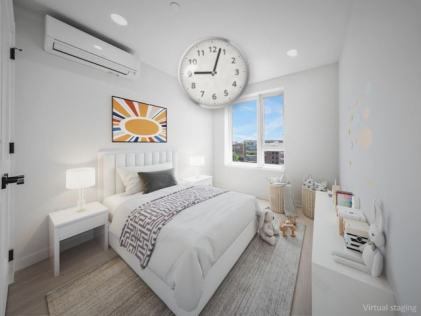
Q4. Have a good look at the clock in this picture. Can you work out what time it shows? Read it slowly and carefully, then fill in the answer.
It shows 9:03
